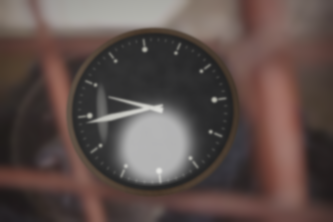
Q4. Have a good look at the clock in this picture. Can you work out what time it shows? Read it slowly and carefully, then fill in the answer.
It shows 9:44
